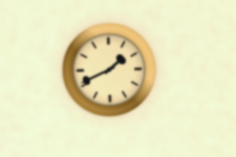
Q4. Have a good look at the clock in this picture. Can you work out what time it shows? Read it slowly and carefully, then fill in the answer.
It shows 1:41
